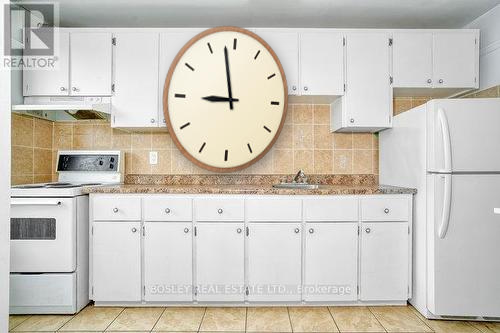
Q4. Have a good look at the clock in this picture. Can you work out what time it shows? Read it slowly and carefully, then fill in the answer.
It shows 8:58
